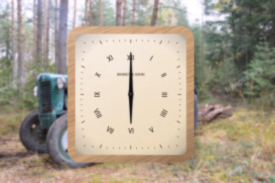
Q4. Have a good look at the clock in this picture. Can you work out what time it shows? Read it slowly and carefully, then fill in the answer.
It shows 6:00
